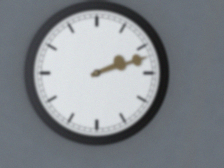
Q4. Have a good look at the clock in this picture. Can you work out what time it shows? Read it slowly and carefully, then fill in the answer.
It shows 2:12
